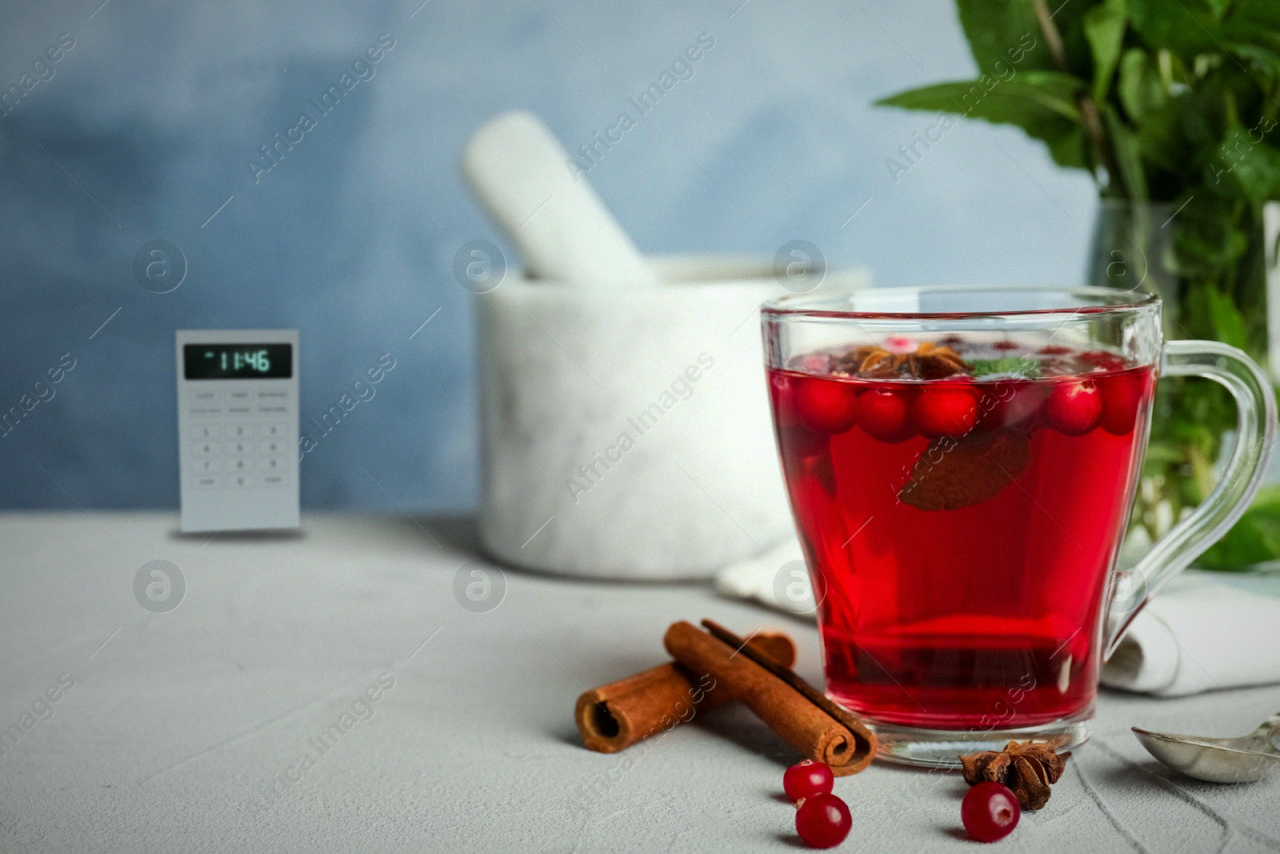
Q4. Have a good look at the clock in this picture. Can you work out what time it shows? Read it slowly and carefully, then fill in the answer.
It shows 11:46
